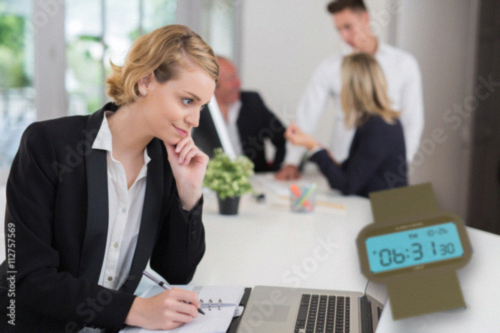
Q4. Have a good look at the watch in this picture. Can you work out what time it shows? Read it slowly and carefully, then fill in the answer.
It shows 6:31
